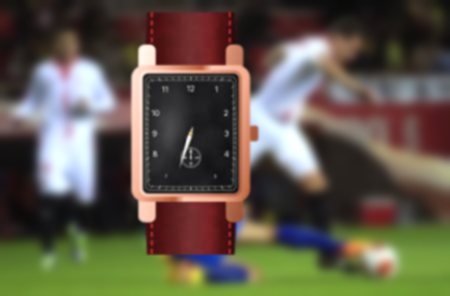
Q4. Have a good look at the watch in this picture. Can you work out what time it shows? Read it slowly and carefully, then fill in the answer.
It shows 6:33
